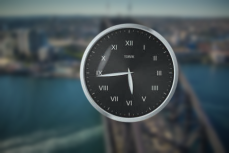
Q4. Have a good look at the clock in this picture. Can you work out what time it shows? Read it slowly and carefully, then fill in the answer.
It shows 5:44
